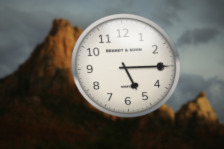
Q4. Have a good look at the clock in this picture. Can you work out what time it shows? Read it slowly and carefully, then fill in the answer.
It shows 5:15
